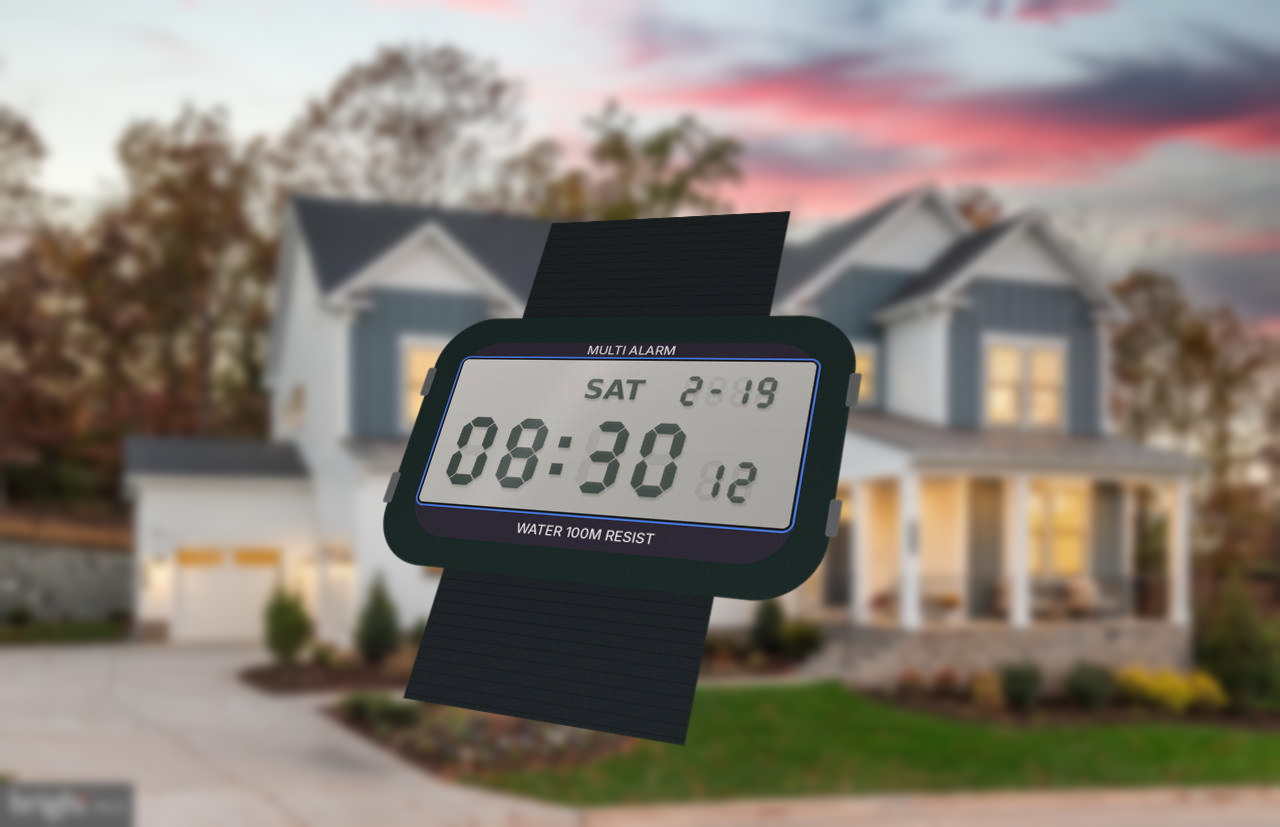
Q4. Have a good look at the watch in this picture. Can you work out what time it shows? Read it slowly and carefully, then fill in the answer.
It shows 8:30:12
